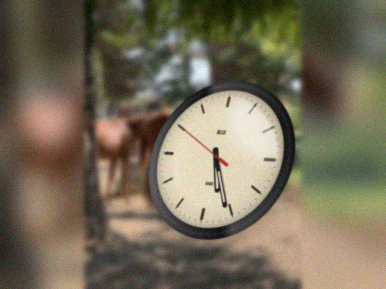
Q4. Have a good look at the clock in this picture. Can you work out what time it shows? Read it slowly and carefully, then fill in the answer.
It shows 5:25:50
